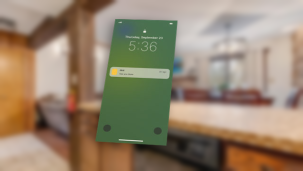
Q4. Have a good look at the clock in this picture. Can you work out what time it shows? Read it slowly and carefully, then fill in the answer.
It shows 5:36
